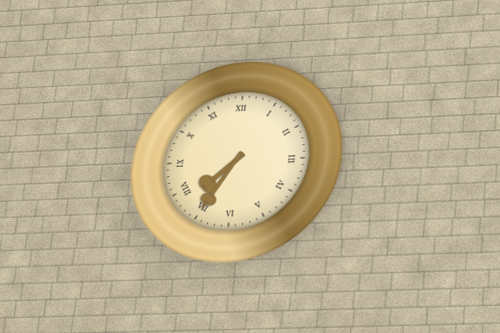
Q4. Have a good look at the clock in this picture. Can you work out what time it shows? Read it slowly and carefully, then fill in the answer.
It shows 7:35
